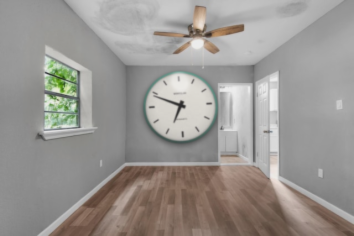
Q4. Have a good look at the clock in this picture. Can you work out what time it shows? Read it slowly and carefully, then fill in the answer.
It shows 6:49
